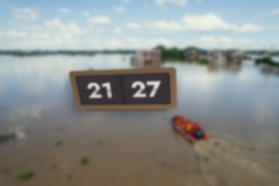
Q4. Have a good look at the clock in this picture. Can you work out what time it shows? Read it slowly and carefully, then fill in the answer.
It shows 21:27
